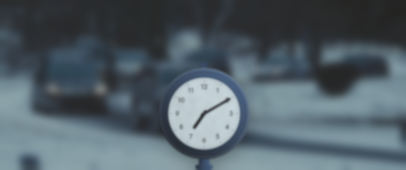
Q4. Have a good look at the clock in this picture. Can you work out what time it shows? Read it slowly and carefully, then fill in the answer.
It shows 7:10
